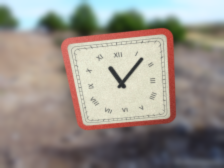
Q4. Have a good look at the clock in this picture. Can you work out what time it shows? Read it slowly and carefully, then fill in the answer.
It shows 11:07
